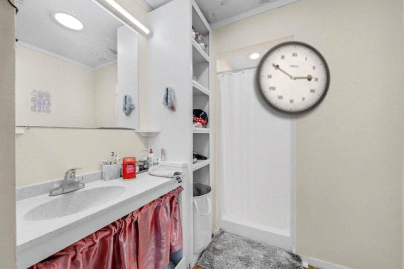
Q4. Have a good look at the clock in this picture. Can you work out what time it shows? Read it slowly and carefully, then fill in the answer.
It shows 2:50
